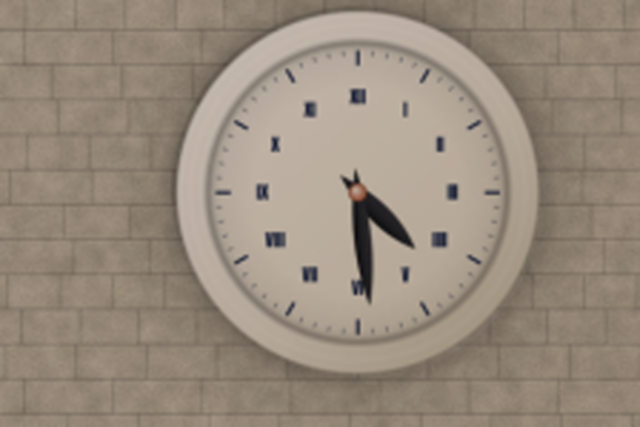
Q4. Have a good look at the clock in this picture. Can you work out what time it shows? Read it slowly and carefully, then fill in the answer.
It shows 4:29
